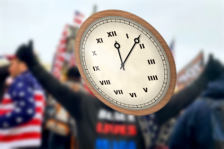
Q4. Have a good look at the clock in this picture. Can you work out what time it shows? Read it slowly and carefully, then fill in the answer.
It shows 12:08
